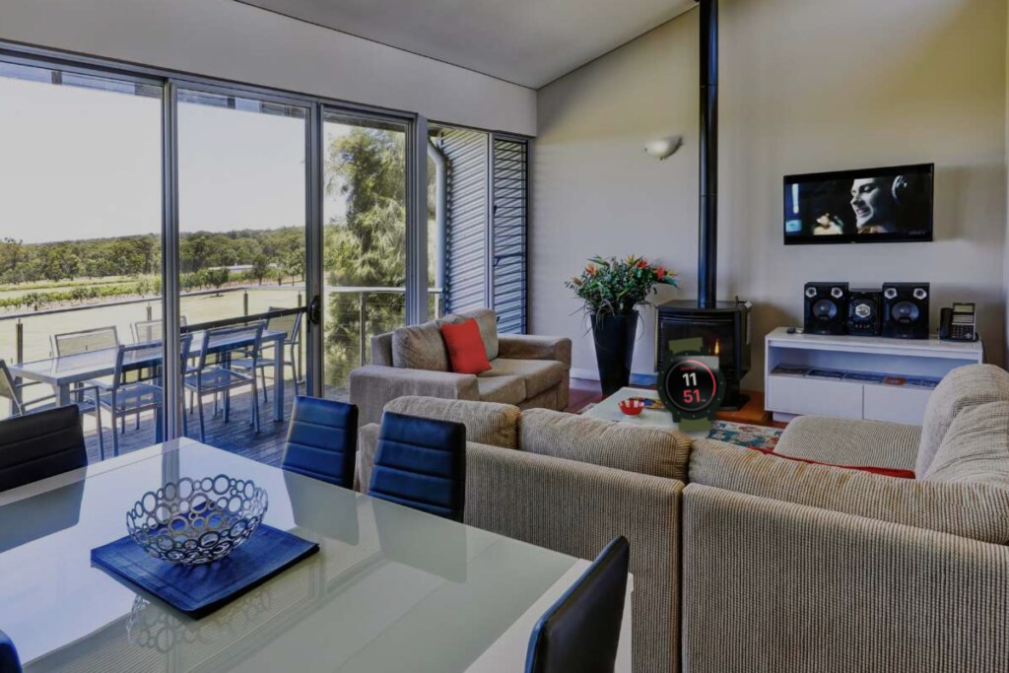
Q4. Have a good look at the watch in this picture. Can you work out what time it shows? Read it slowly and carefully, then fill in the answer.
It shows 11:51
